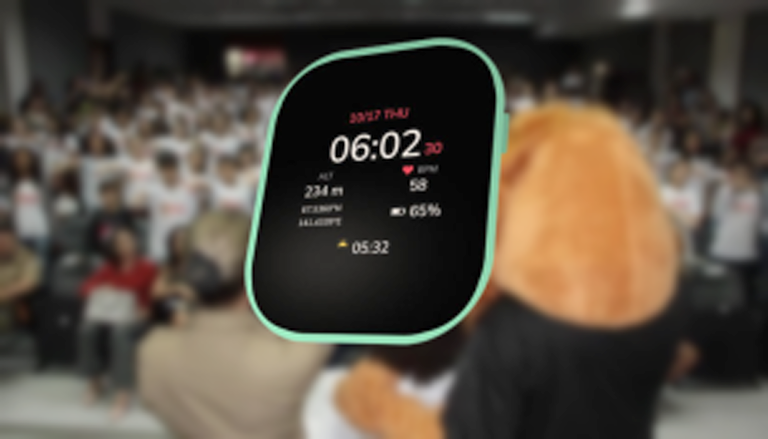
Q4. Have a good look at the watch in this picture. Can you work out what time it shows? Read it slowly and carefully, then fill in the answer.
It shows 6:02
